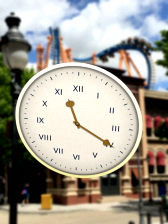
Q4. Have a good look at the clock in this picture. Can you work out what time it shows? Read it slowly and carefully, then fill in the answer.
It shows 11:20
